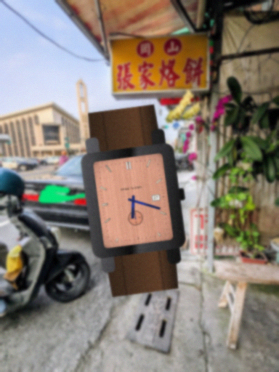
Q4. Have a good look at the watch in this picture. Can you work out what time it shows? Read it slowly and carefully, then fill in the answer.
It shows 6:19
